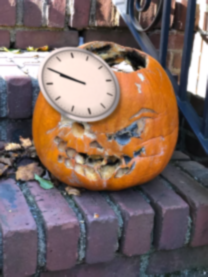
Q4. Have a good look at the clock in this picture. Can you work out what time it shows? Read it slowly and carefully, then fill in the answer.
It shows 9:50
